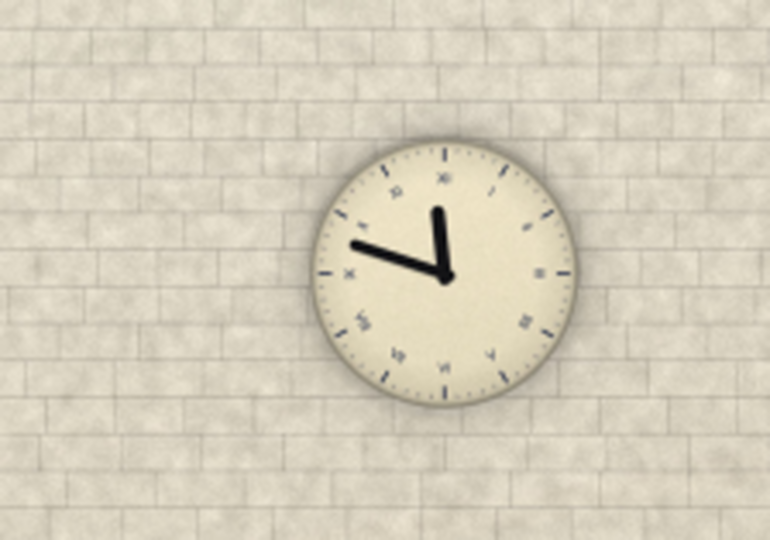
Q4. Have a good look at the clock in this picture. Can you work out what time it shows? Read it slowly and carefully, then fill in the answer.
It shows 11:48
